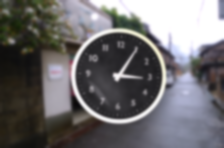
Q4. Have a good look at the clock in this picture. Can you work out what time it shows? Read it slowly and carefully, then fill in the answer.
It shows 3:05
